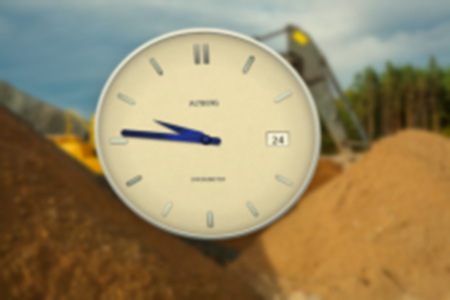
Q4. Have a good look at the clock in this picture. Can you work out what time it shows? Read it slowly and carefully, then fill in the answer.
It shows 9:46
